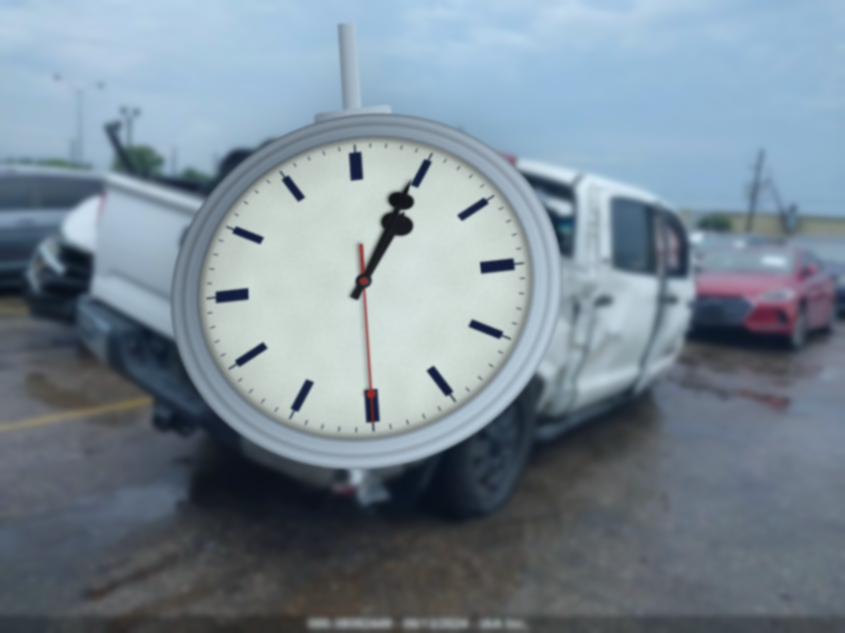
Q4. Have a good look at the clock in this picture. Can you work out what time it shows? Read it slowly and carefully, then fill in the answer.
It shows 1:04:30
